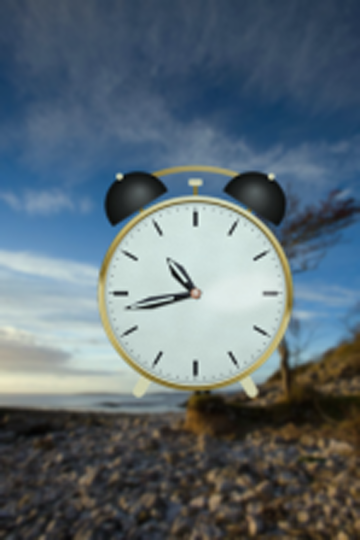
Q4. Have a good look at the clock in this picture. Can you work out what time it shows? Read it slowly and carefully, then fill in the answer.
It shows 10:43
